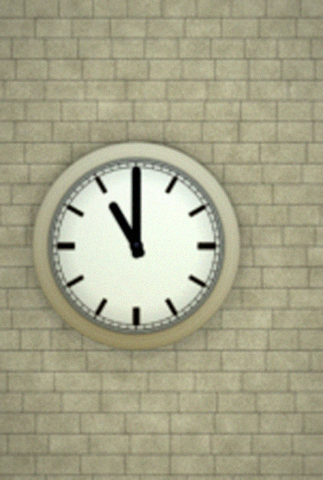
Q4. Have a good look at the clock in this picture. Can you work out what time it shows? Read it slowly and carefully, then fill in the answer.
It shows 11:00
